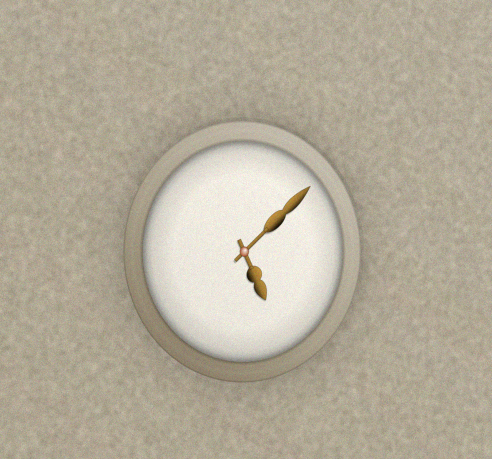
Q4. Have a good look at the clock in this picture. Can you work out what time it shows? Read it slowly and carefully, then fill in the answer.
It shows 5:08
